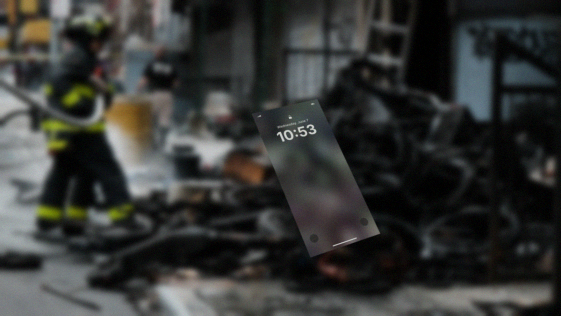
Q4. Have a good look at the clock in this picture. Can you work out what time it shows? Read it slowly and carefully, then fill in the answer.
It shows 10:53
